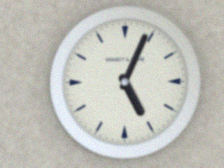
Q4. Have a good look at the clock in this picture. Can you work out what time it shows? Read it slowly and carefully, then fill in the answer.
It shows 5:04
